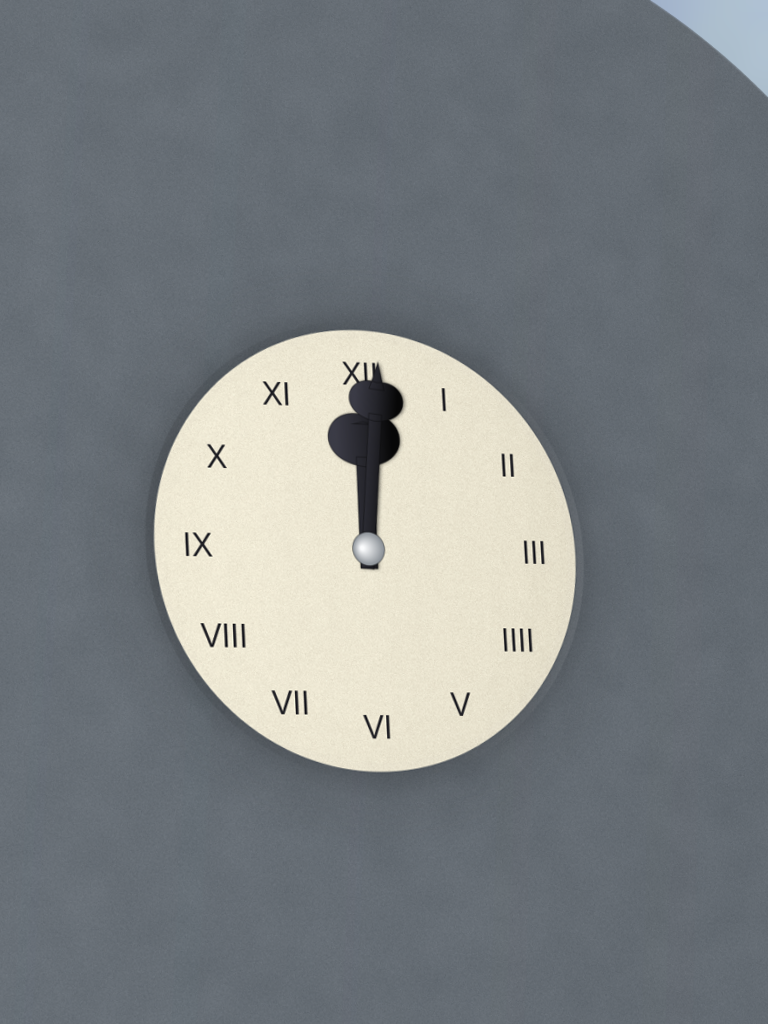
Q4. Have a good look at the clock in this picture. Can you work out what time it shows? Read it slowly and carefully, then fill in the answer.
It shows 12:01
